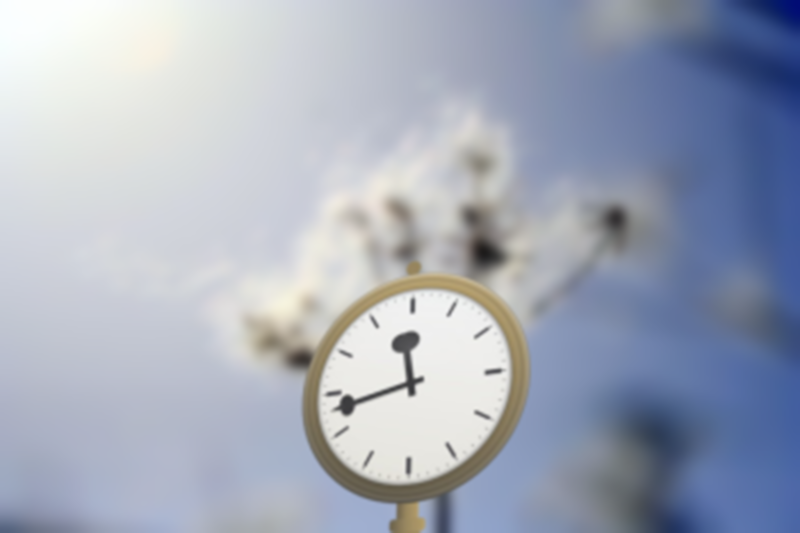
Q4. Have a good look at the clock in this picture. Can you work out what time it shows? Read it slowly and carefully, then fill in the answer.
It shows 11:43
